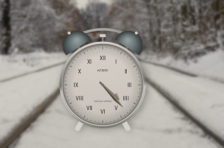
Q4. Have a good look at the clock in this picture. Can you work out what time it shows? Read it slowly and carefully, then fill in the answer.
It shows 4:23
